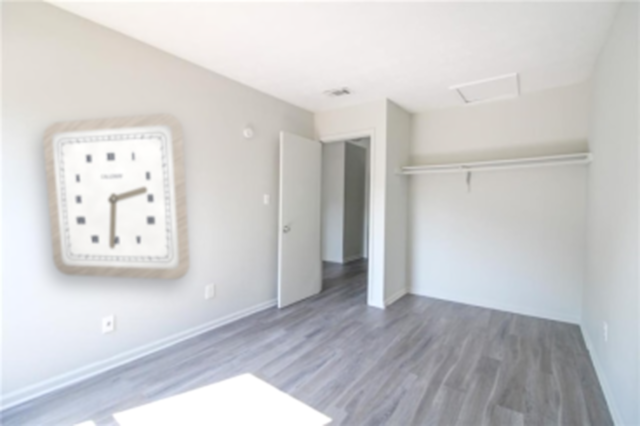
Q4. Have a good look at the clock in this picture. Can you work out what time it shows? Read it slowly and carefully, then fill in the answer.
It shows 2:31
